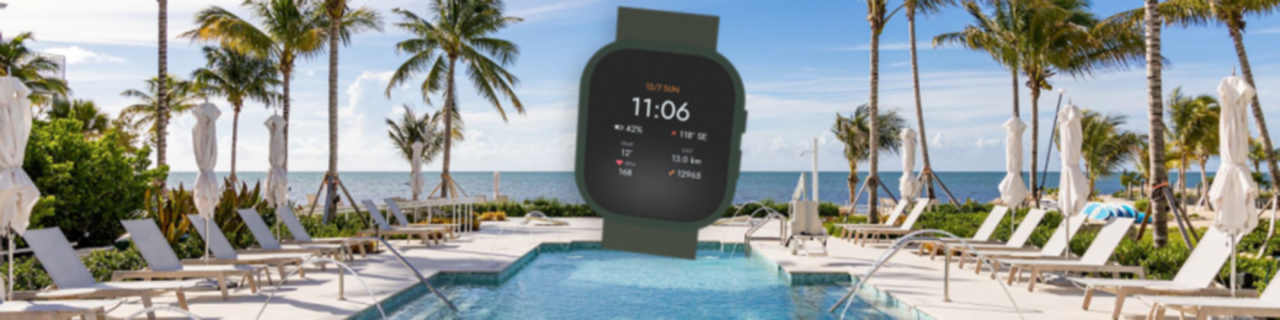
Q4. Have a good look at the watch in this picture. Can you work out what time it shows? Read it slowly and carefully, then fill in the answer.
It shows 11:06
